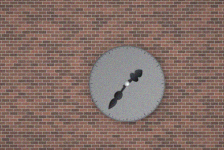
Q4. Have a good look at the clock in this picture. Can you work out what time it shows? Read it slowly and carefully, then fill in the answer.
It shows 1:36
